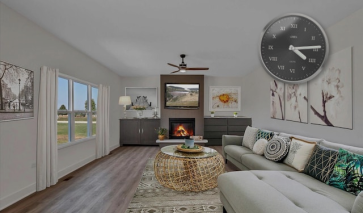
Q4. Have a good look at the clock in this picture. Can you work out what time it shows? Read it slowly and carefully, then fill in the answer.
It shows 4:14
